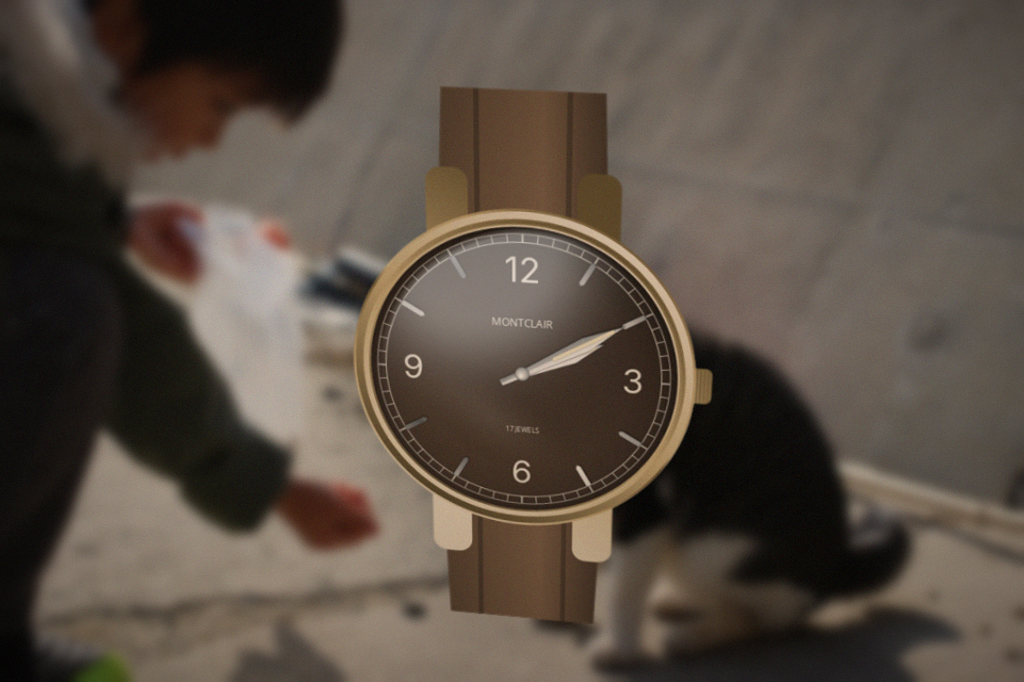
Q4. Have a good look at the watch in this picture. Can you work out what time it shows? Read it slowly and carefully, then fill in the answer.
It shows 2:10
